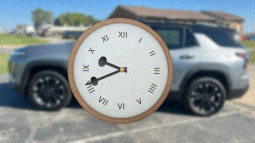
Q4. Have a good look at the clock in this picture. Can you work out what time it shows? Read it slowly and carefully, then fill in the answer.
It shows 9:41
